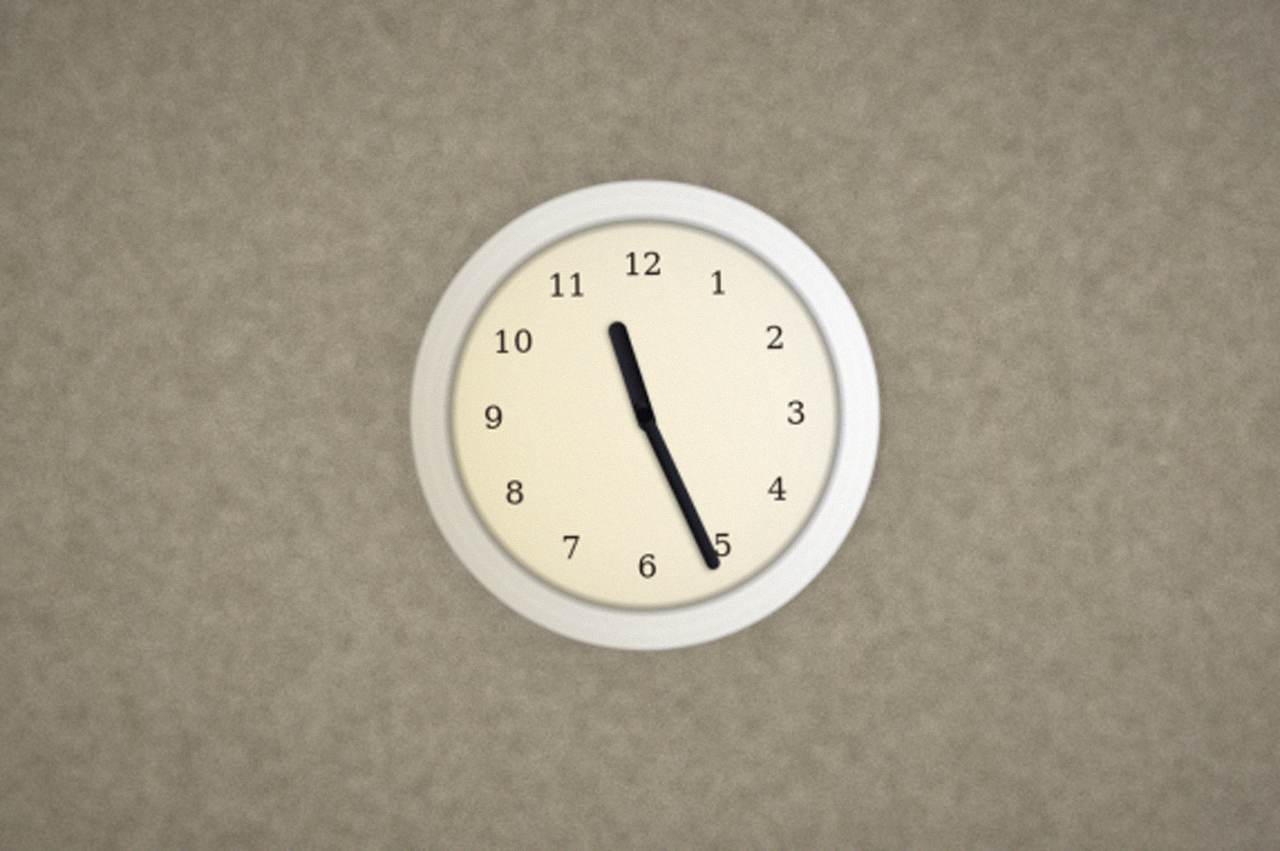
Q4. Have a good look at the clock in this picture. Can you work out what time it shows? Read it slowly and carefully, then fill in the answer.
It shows 11:26
